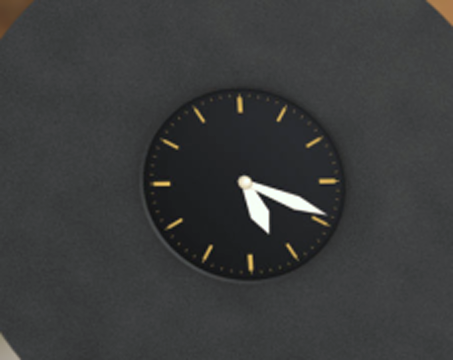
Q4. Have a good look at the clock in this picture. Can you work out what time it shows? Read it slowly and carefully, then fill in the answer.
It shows 5:19
